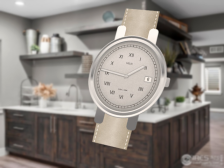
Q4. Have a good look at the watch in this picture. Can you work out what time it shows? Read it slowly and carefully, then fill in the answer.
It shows 1:46
